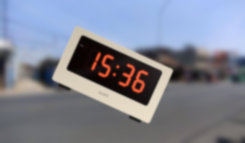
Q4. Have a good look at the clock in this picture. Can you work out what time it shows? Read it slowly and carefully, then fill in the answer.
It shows 15:36
